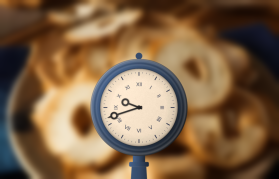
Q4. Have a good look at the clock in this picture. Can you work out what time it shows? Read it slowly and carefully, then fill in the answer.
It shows 9:42
